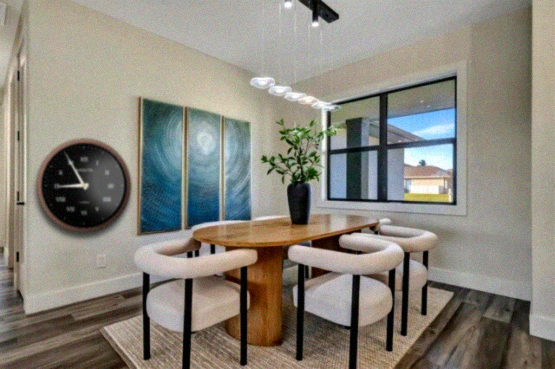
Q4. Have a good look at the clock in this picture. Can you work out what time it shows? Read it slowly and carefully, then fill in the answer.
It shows 8:55
